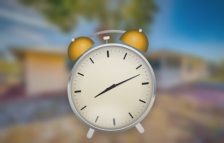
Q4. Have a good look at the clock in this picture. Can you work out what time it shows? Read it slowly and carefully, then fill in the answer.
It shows 8:12
